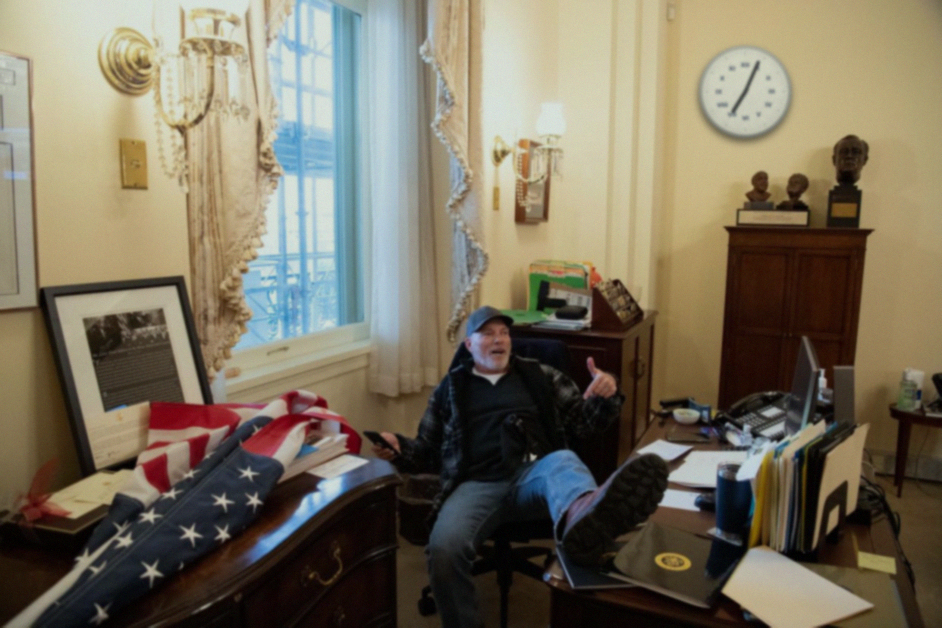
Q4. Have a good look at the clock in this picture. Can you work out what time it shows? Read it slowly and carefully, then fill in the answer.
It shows 7:04
